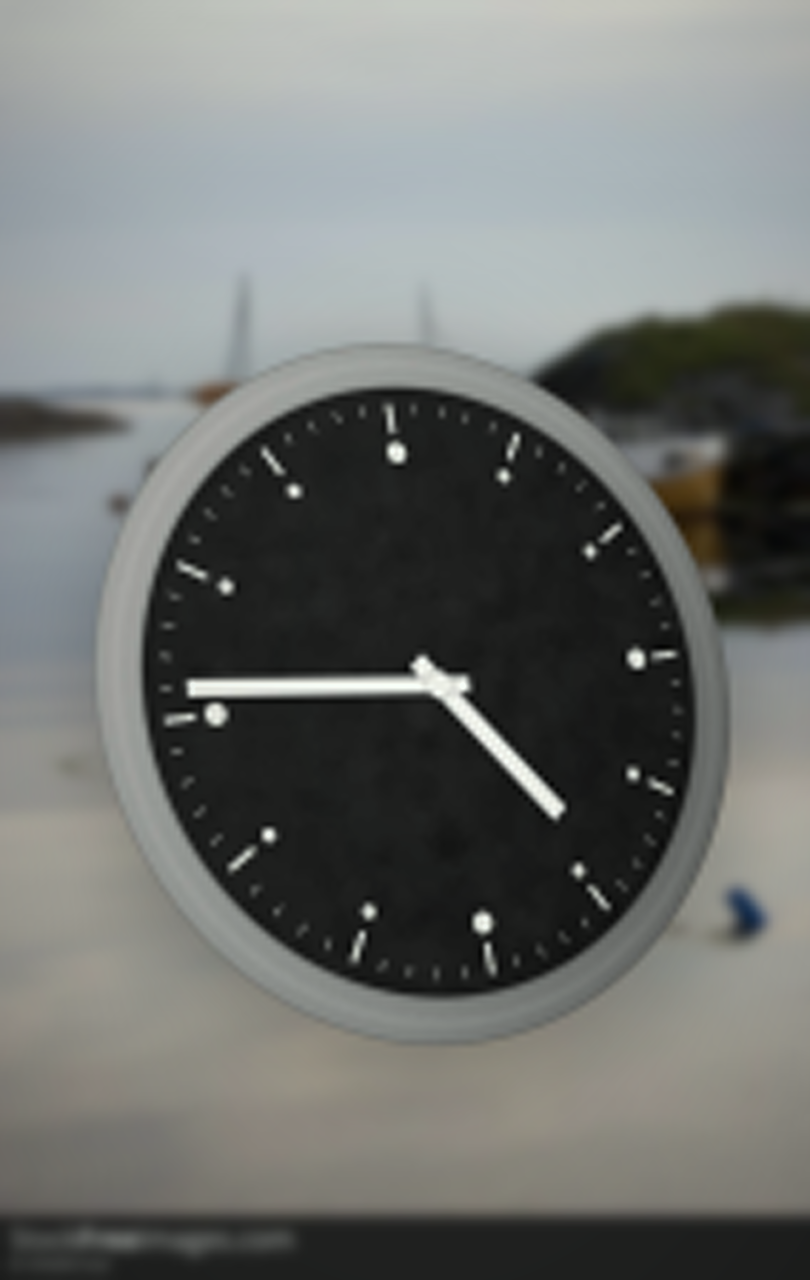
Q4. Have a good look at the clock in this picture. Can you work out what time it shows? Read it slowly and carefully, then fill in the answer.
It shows 4:46
